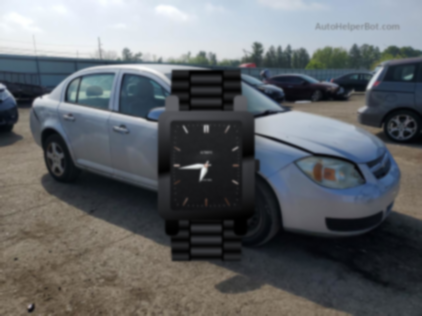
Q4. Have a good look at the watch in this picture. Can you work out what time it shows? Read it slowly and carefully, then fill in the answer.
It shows 6:44
